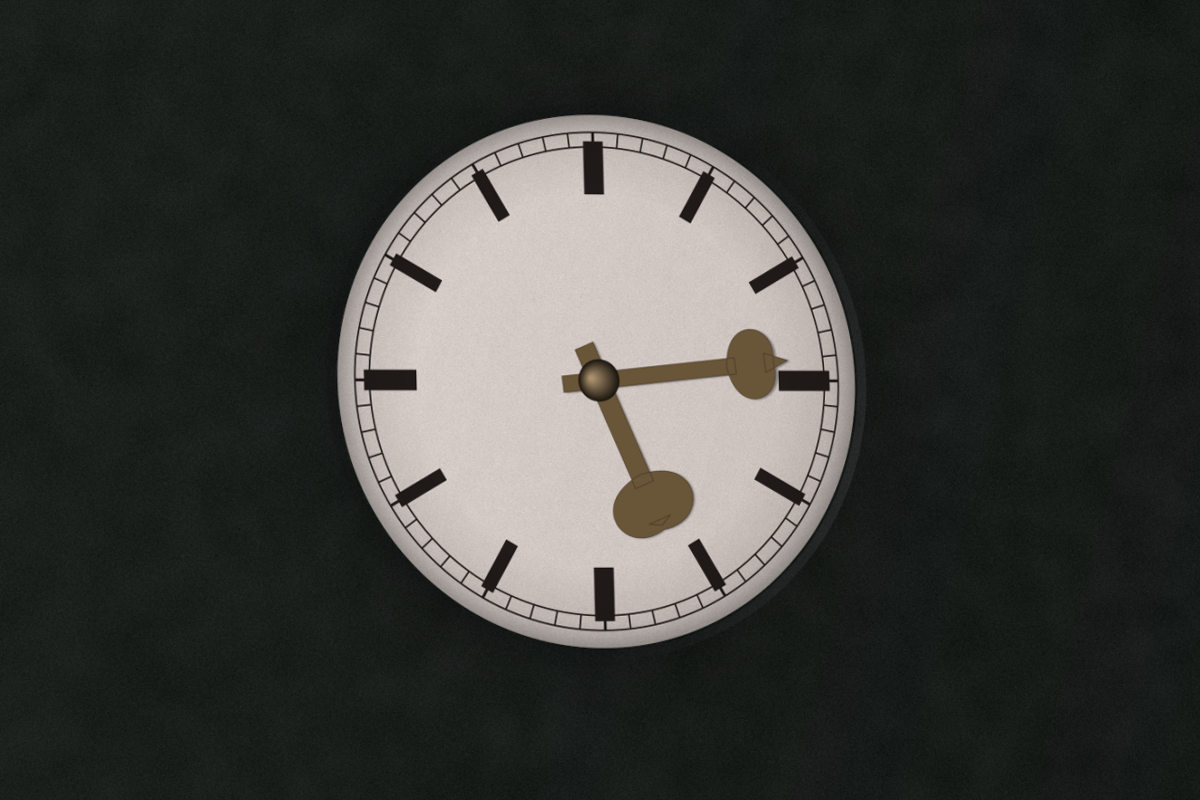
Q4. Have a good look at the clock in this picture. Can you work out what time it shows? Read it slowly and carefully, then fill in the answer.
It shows 5:14
